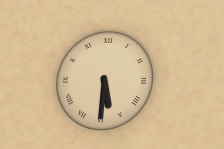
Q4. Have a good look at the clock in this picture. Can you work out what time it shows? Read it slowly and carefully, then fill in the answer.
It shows 5:30
